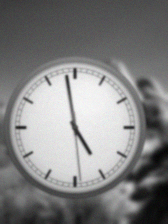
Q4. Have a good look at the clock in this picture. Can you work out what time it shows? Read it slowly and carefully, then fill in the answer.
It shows 4:58:29
